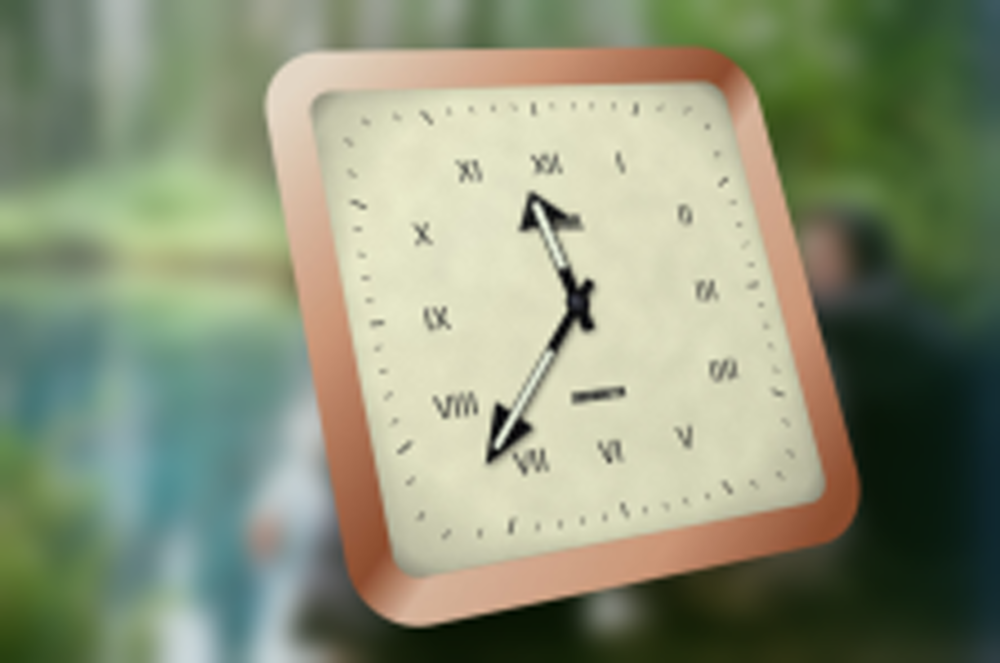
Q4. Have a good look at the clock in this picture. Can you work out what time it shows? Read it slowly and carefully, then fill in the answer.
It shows 11:37
